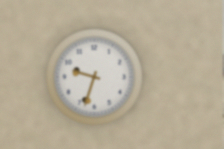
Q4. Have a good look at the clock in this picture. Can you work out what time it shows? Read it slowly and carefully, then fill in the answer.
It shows 9:33
